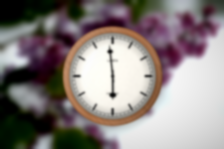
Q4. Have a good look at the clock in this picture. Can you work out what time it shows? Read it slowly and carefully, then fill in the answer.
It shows 5:59
